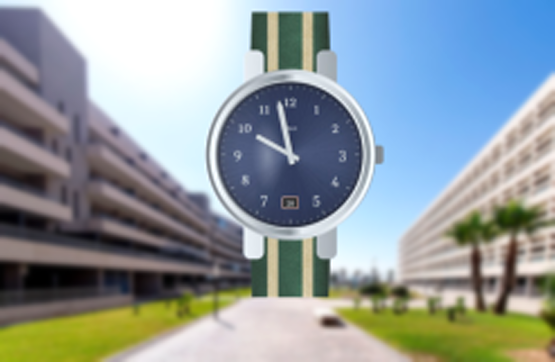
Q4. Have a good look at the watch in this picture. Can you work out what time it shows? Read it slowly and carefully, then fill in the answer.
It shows 9:58
